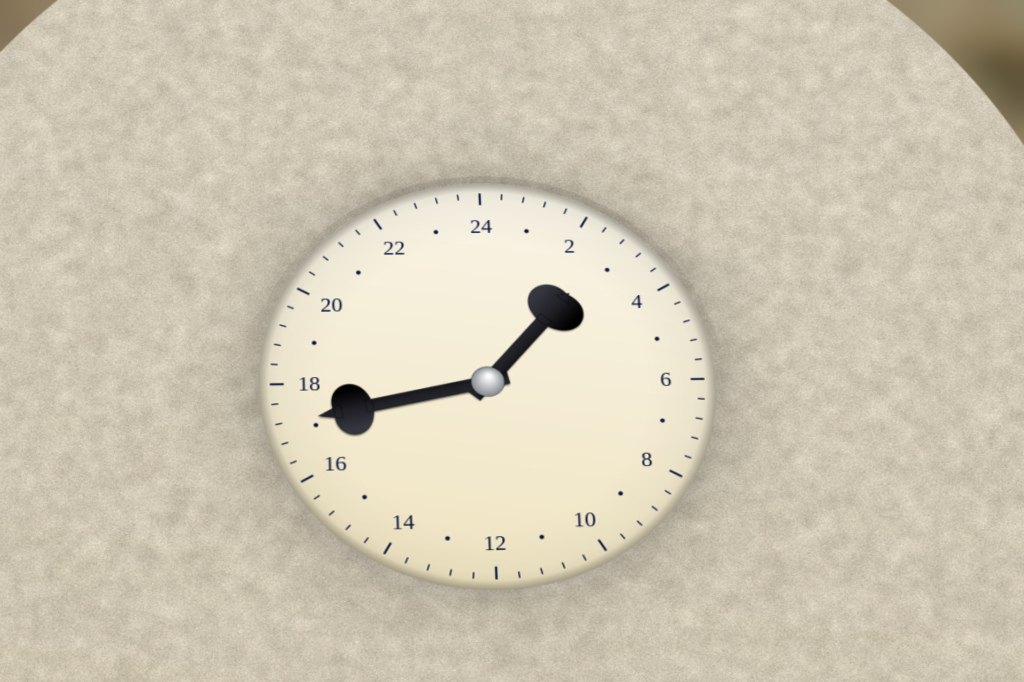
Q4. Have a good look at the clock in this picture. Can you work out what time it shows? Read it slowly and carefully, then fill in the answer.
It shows 2:43
